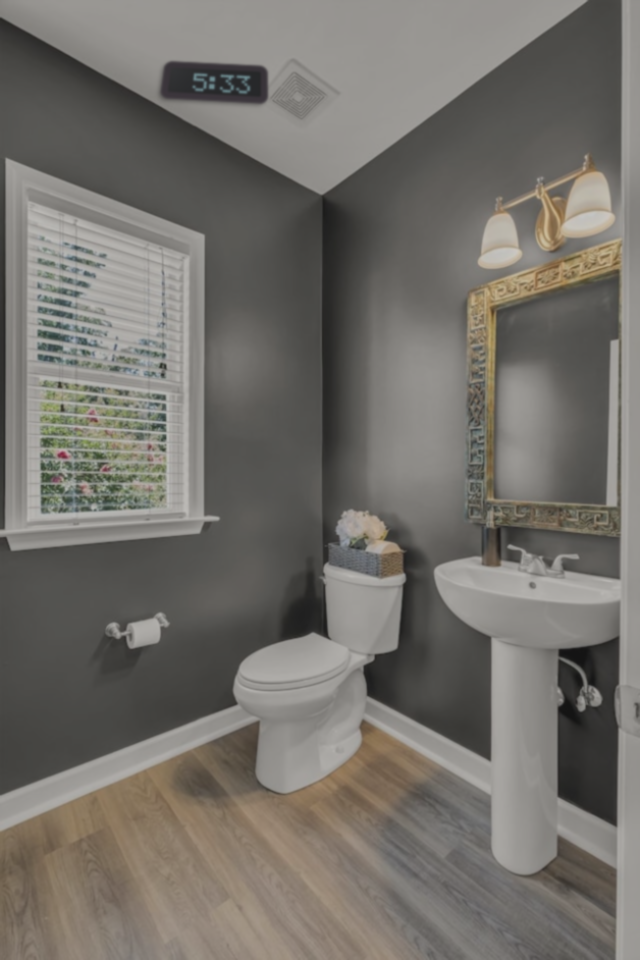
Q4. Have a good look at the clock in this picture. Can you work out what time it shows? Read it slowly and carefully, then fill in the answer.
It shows 5:33
